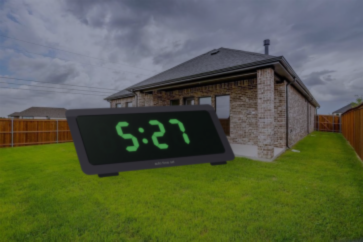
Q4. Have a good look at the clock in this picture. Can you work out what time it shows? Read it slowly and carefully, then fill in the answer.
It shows 5:27
